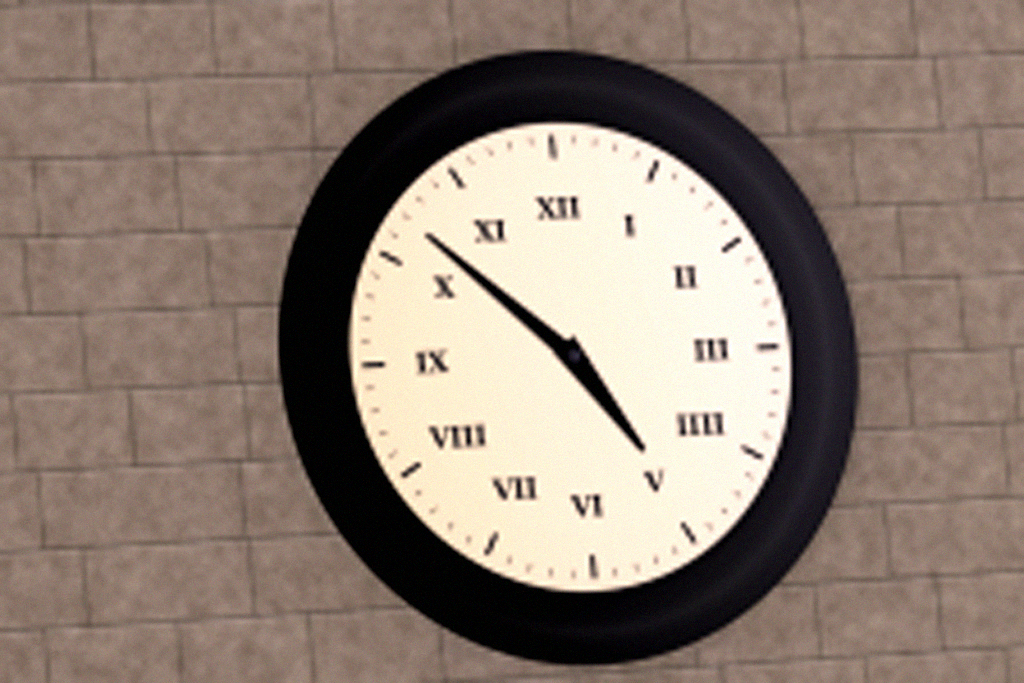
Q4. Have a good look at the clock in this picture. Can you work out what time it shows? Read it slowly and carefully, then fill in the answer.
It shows 4:52
